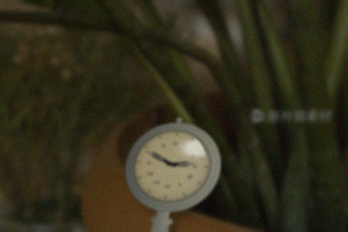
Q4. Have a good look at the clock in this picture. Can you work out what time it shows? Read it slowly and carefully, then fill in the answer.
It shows 2:49
